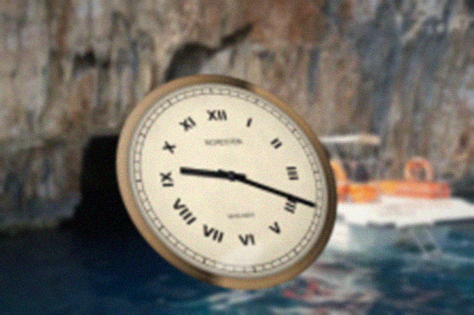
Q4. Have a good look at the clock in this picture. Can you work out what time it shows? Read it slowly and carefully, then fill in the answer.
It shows 9:19
